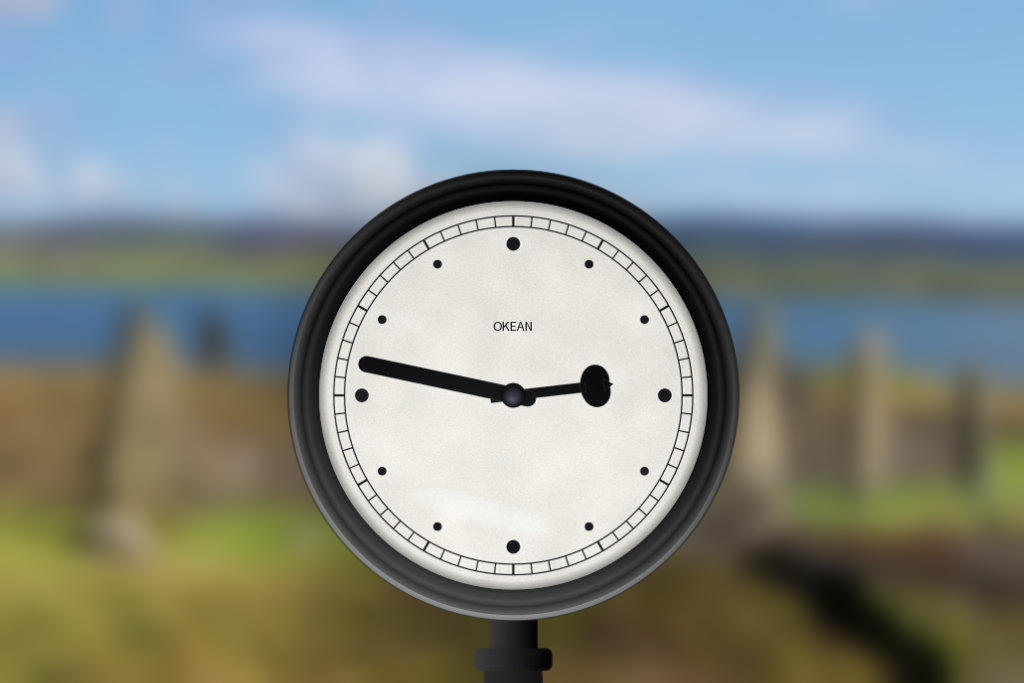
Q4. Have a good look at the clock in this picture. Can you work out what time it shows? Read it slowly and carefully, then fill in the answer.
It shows 2:47
